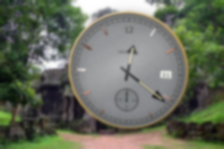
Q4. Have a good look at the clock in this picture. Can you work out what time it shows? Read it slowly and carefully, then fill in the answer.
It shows 12:21
